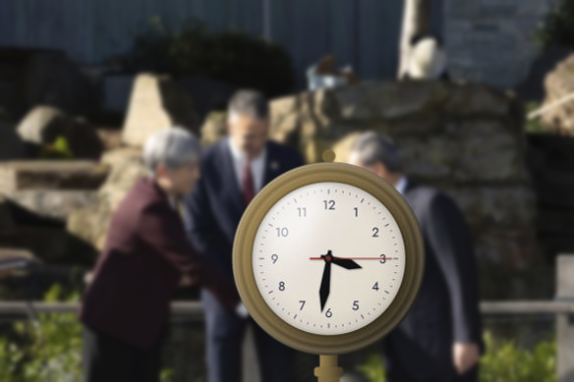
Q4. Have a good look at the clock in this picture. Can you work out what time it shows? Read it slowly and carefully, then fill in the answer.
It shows 3:31:15
